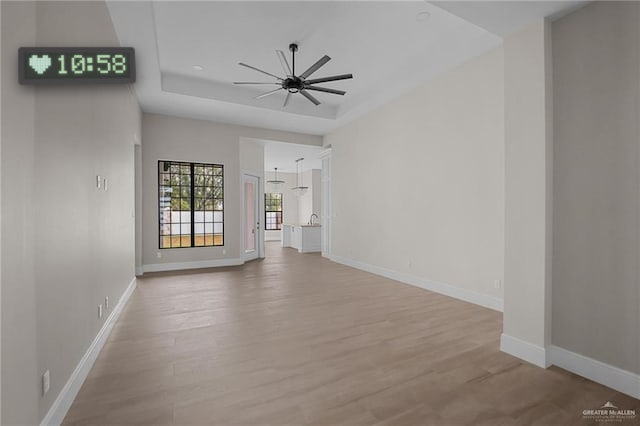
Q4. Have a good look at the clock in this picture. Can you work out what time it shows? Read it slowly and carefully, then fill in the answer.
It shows 10:58
